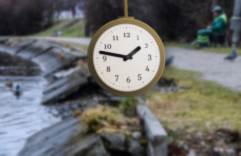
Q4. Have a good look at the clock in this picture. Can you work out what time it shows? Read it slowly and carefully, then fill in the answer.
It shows 1:47
